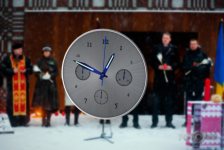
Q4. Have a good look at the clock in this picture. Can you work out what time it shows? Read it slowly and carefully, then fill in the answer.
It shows 12:48
